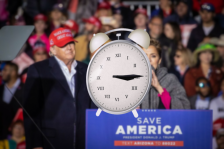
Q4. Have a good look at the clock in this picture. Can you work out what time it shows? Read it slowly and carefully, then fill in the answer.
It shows 3:15
